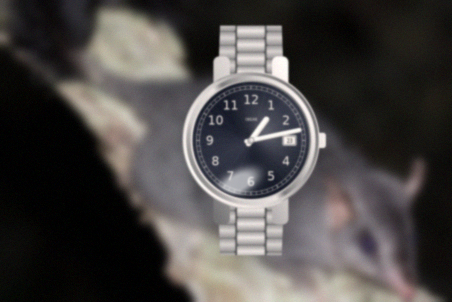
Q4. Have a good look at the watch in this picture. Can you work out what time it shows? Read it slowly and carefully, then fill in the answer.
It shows 1:13
